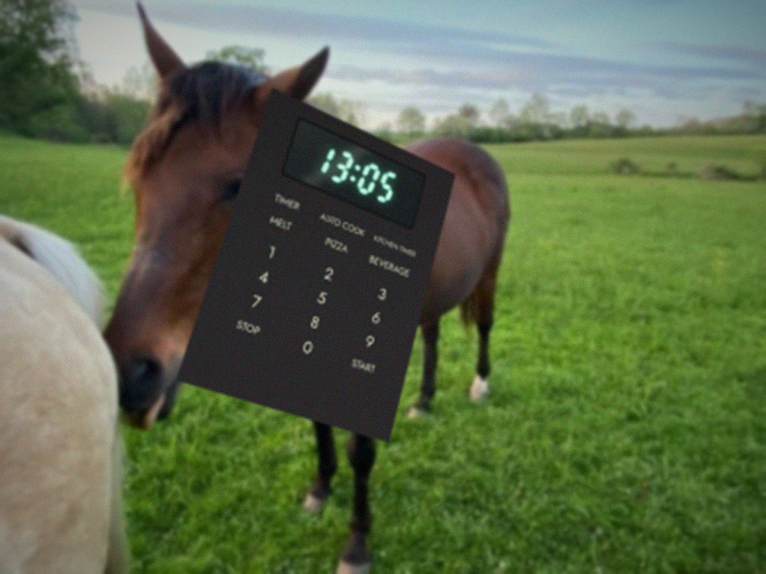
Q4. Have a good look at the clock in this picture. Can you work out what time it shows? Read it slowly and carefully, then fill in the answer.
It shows 13:05
